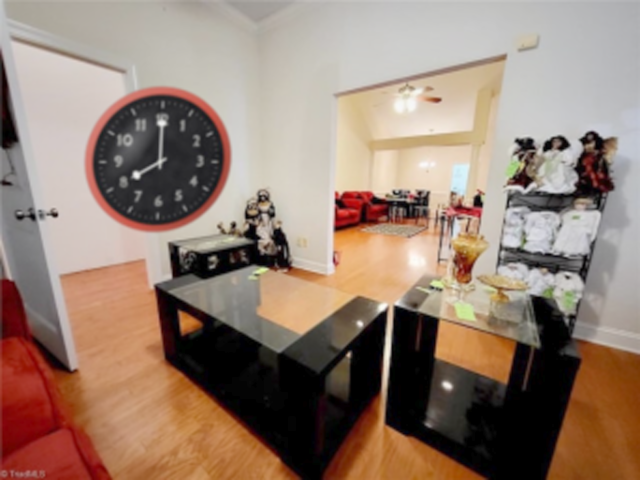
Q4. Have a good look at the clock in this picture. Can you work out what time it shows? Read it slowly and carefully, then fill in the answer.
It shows 8:00
